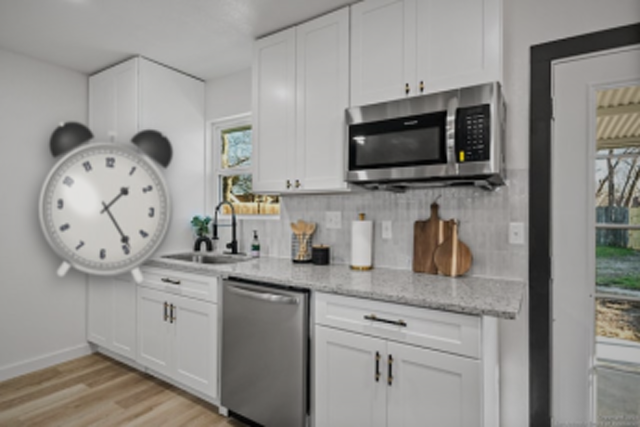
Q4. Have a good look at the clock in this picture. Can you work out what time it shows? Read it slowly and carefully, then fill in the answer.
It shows 1:24
